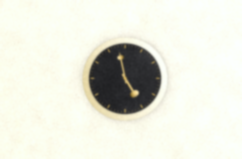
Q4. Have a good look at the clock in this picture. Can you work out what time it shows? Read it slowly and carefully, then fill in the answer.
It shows 4:58
